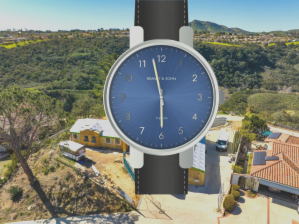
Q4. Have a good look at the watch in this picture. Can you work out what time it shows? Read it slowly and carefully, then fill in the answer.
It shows 5:58
